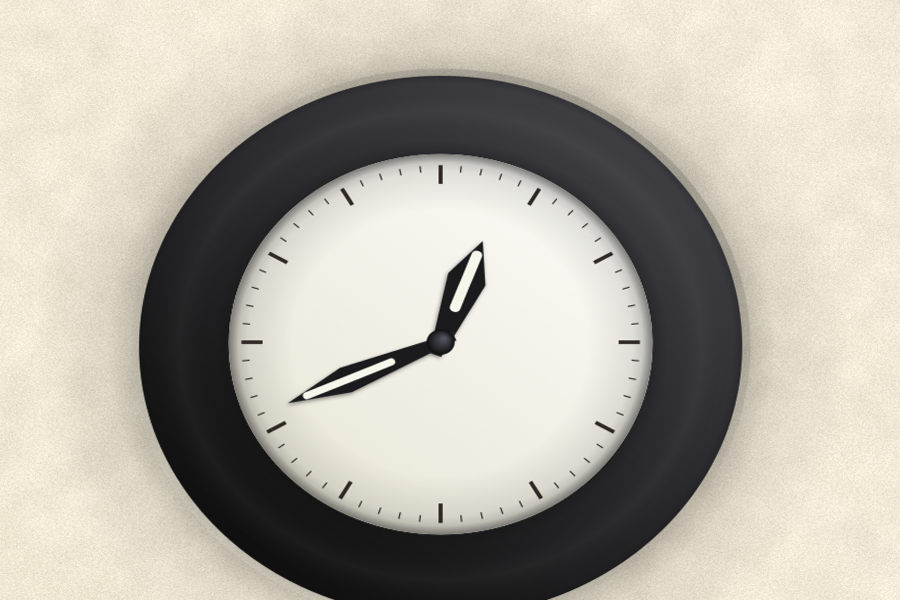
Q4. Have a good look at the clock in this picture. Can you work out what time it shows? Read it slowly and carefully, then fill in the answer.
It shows 12:41
